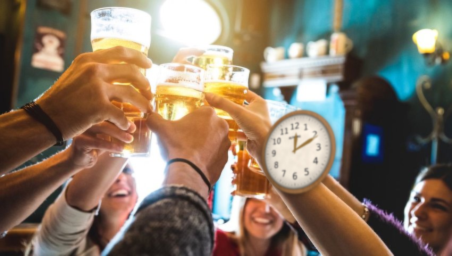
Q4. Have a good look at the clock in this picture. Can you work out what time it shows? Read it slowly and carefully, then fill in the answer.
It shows 12:11
